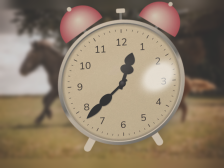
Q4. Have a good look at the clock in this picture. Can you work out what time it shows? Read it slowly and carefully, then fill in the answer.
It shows 12:38
